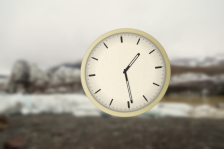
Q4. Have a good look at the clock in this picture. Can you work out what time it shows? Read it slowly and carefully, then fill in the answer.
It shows 1:29
